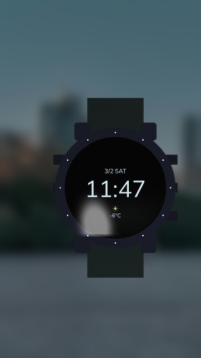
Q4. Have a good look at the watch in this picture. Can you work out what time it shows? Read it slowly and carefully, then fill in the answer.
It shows 11:47
